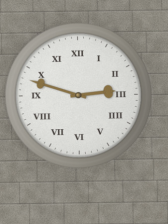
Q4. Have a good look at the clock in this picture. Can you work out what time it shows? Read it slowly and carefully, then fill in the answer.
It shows 2:48
